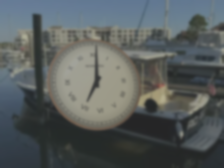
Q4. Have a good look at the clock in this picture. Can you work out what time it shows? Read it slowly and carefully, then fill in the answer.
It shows 7:01
